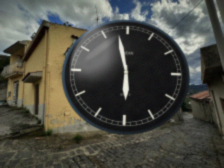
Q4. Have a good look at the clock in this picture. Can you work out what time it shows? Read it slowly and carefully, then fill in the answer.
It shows 5:58
